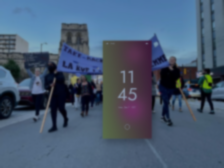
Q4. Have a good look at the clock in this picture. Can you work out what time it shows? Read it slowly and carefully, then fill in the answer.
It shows 11:45
